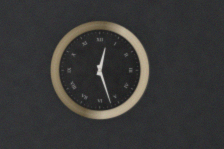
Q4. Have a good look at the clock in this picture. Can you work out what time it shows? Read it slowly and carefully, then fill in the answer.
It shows 12:27
